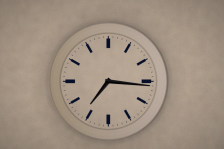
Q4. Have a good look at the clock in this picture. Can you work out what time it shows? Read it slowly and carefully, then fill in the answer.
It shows 7:16
